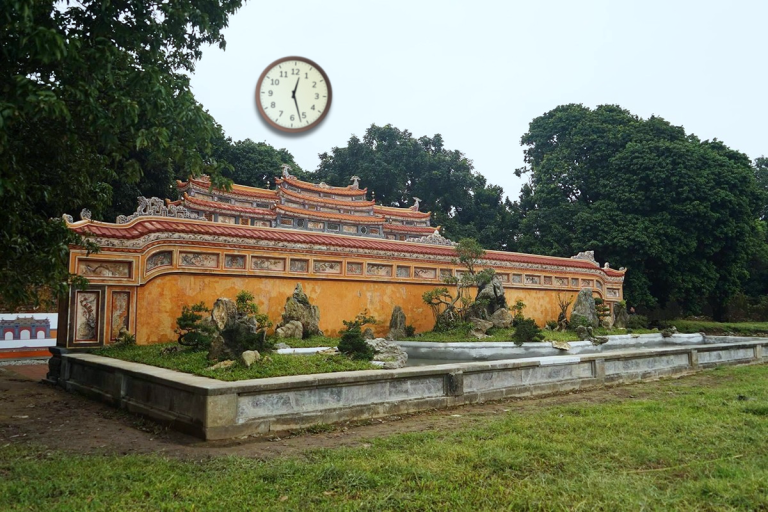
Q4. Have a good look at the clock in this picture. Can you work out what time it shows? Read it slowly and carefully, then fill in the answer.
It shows 12:27
